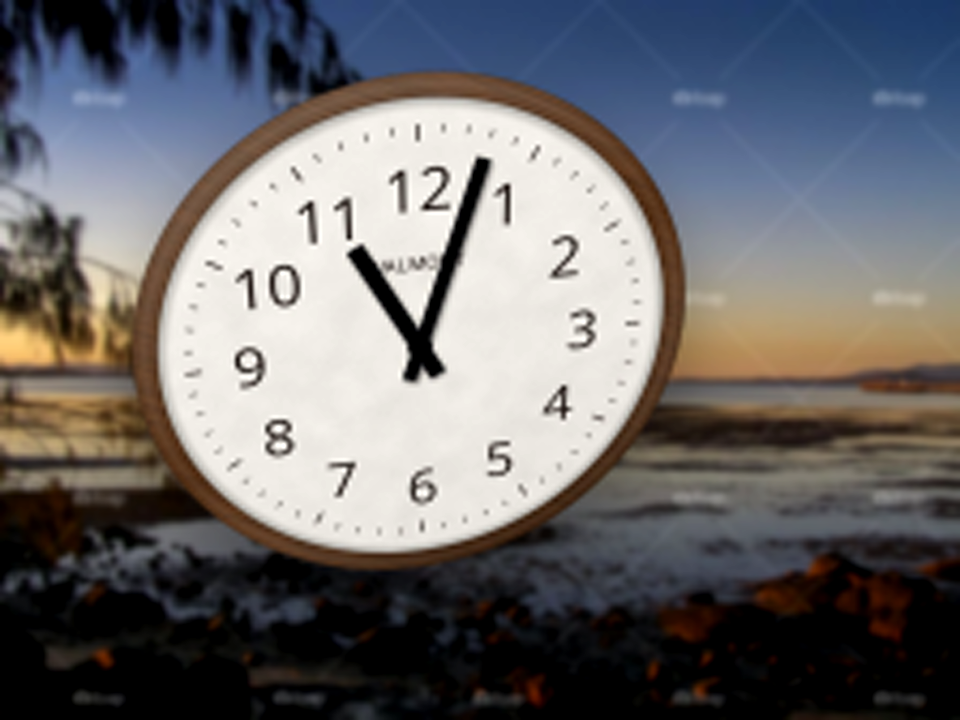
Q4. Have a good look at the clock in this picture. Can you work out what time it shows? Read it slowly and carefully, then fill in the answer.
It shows 11:03
